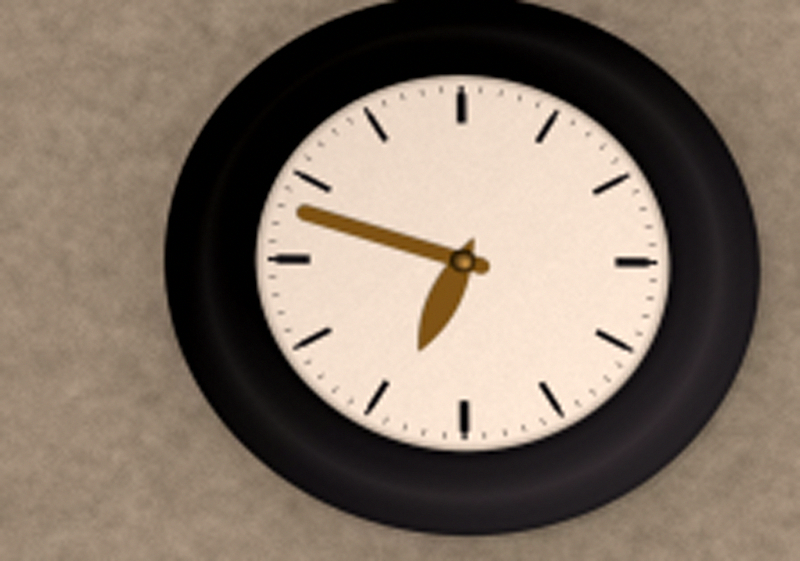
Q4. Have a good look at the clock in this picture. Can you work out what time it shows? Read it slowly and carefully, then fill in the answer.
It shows 6:48
